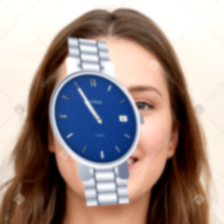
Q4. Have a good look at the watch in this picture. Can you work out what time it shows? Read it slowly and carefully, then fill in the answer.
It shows 10:55
